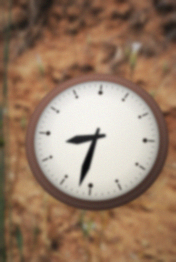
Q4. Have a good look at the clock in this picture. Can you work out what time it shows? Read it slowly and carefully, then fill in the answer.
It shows 8:32
